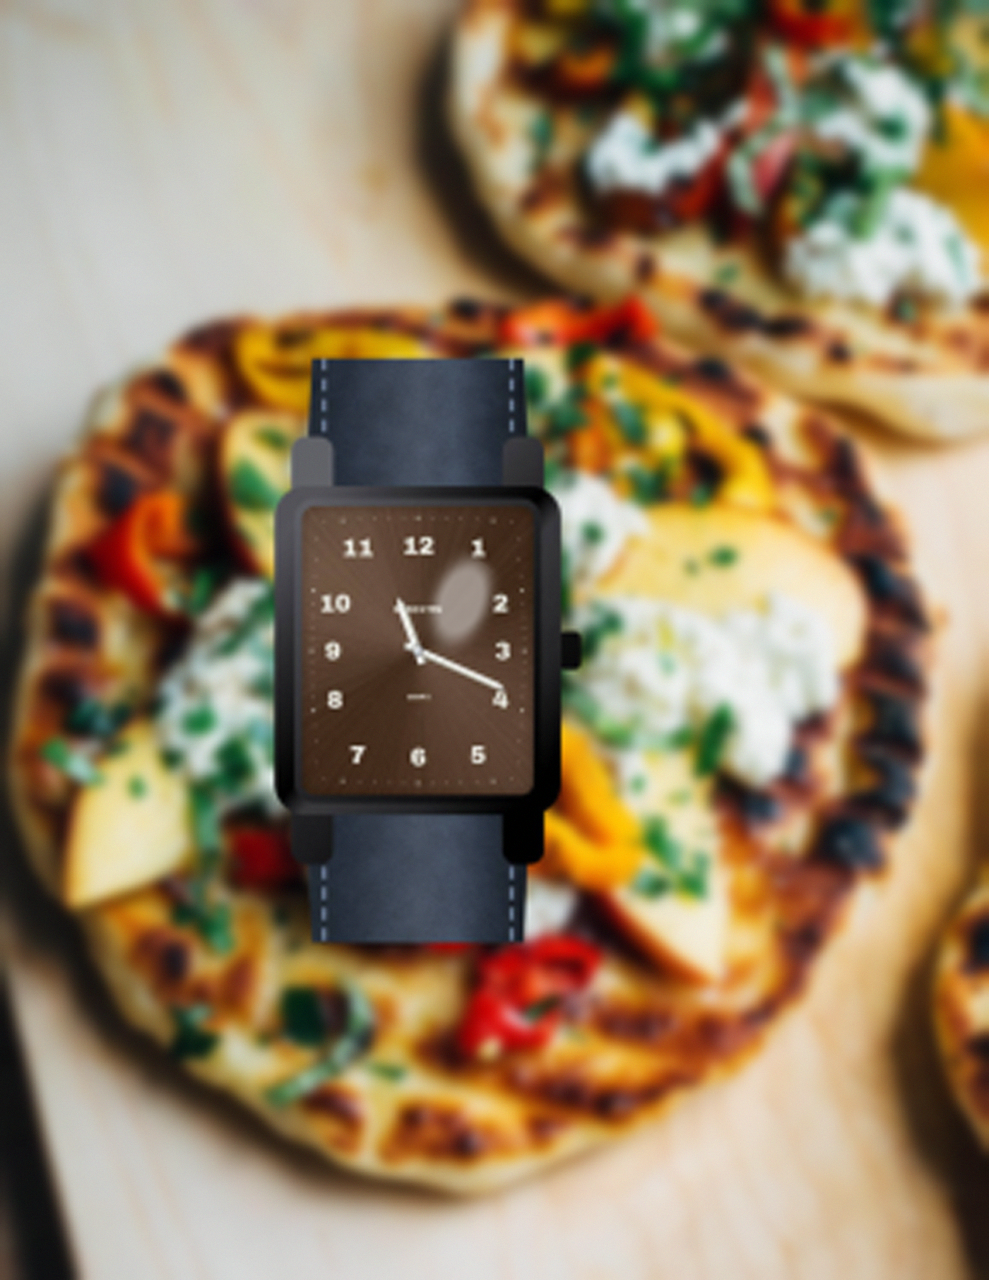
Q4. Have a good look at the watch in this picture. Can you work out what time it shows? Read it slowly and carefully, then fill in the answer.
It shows 11:19
